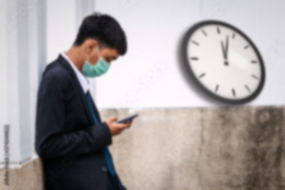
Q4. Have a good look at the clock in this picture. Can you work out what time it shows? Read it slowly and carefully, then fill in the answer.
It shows 12:03
